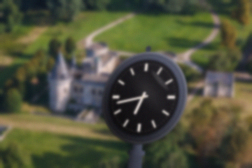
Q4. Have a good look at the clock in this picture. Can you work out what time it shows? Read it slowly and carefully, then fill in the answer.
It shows 6:43
